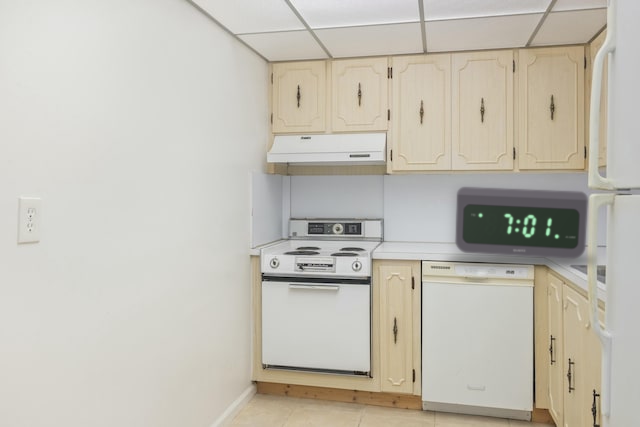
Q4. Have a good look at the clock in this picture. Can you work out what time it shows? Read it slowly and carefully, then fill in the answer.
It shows 7:01
